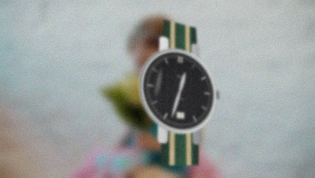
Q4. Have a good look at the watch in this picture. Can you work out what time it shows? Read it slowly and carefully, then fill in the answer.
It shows 12:33
